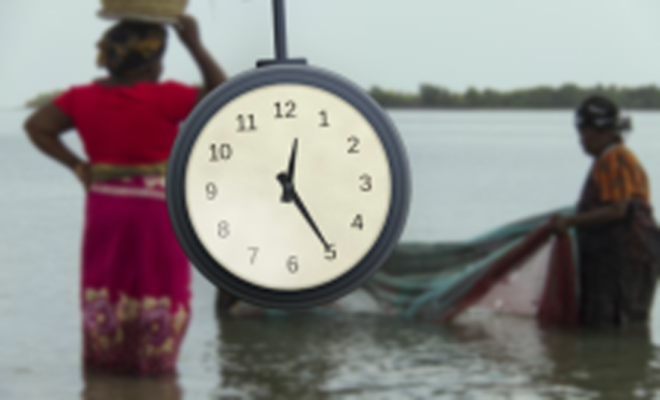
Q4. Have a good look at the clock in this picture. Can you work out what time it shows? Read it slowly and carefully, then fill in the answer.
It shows 12:25
